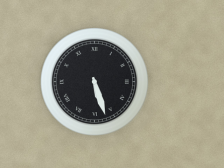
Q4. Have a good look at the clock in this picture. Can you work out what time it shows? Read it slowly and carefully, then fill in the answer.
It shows 5:27
